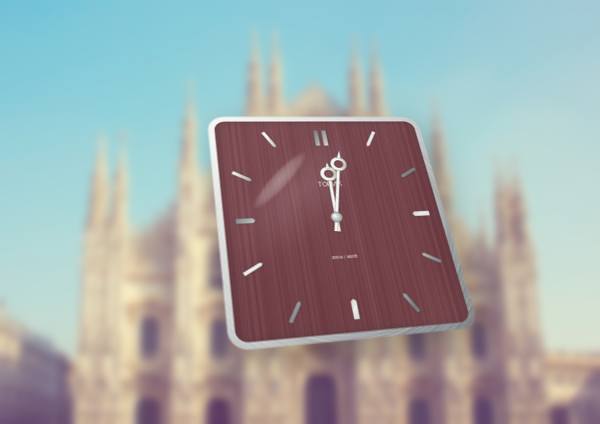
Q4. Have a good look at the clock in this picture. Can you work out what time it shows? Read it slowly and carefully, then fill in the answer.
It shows 12:02
